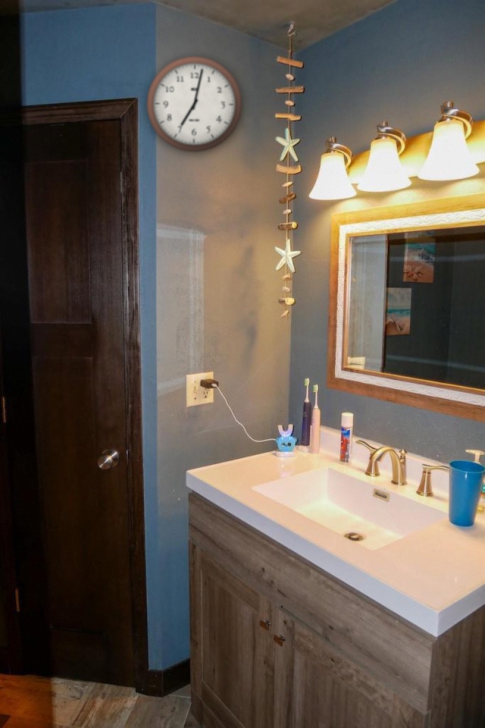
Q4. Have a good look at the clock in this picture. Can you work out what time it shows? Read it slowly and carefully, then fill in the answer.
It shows 7:02
